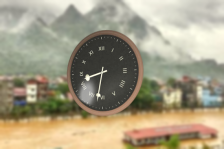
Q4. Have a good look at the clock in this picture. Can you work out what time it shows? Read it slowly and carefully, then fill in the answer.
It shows 8:32
